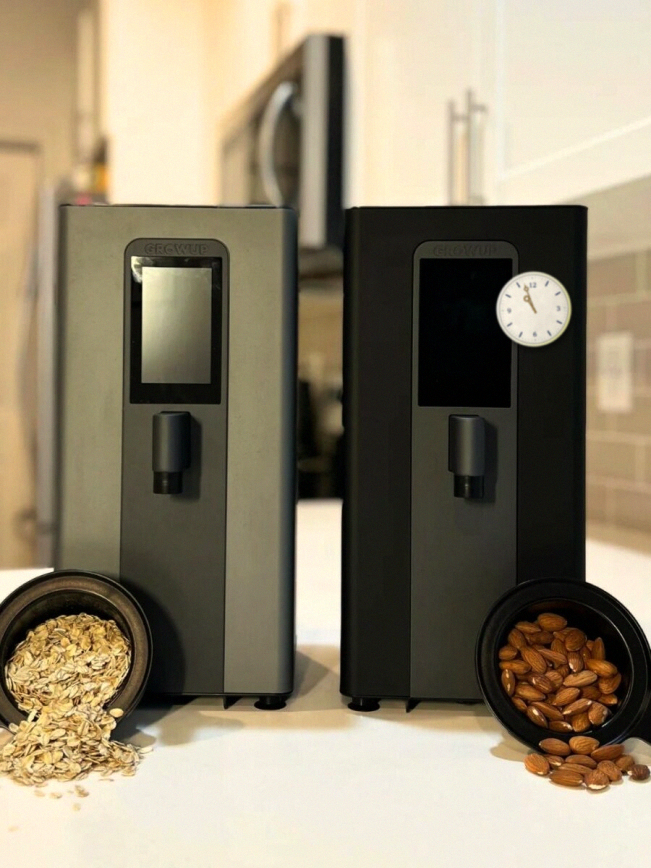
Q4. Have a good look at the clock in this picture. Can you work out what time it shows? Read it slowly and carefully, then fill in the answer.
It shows 10:57
